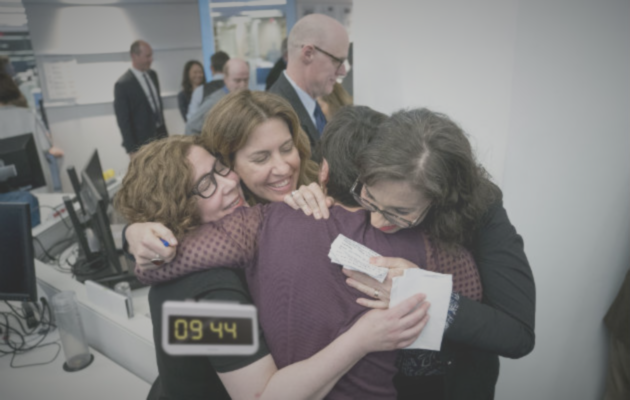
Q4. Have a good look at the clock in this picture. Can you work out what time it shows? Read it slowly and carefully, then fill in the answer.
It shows 9:44
